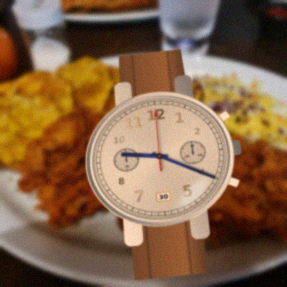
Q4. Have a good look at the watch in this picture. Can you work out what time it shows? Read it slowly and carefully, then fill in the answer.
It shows 9:20
